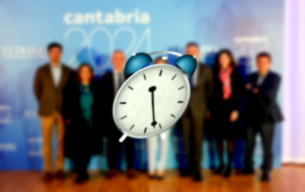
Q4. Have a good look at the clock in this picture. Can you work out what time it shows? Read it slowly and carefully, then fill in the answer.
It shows 11:27
